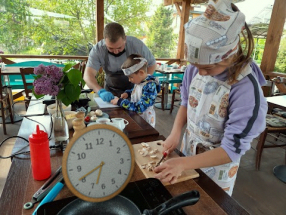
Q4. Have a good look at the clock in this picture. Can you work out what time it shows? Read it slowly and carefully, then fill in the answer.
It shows 6:41
